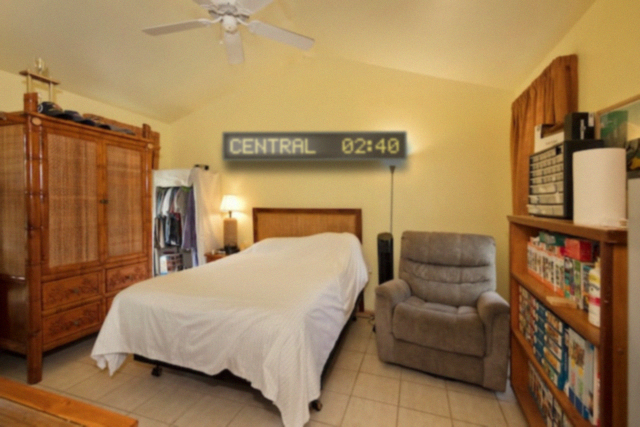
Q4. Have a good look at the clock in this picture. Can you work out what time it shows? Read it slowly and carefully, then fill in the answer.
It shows 2:40
